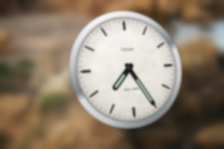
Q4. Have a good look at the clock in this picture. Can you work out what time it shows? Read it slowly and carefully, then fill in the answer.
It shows 7:25
